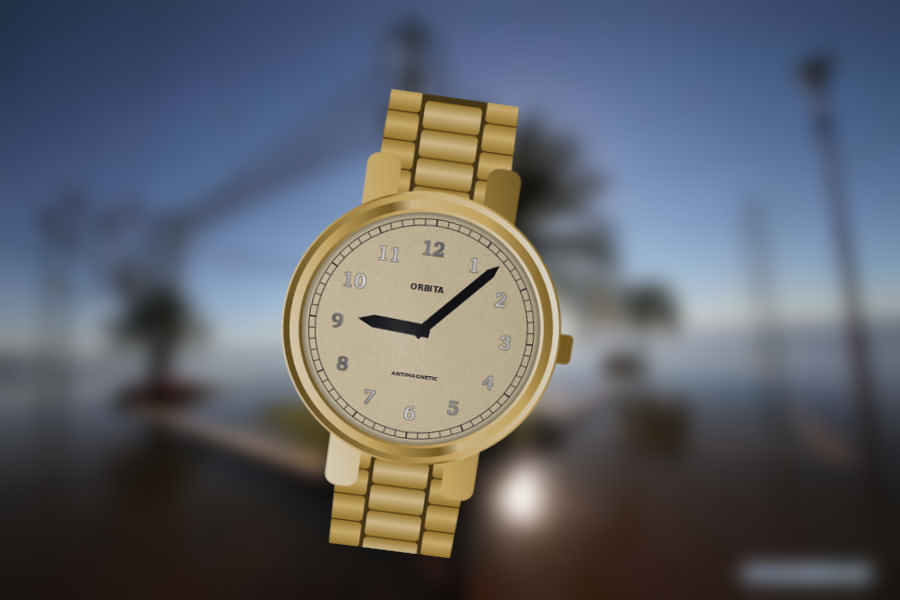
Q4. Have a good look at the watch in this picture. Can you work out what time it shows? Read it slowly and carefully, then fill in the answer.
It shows 9:07
